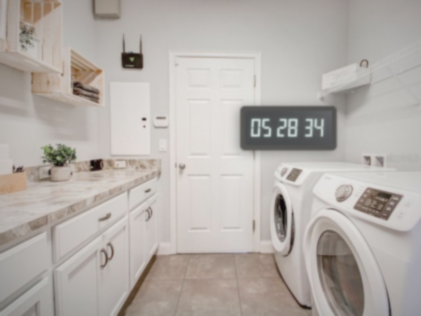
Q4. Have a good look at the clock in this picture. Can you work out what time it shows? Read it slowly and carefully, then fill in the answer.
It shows 5:28:34
